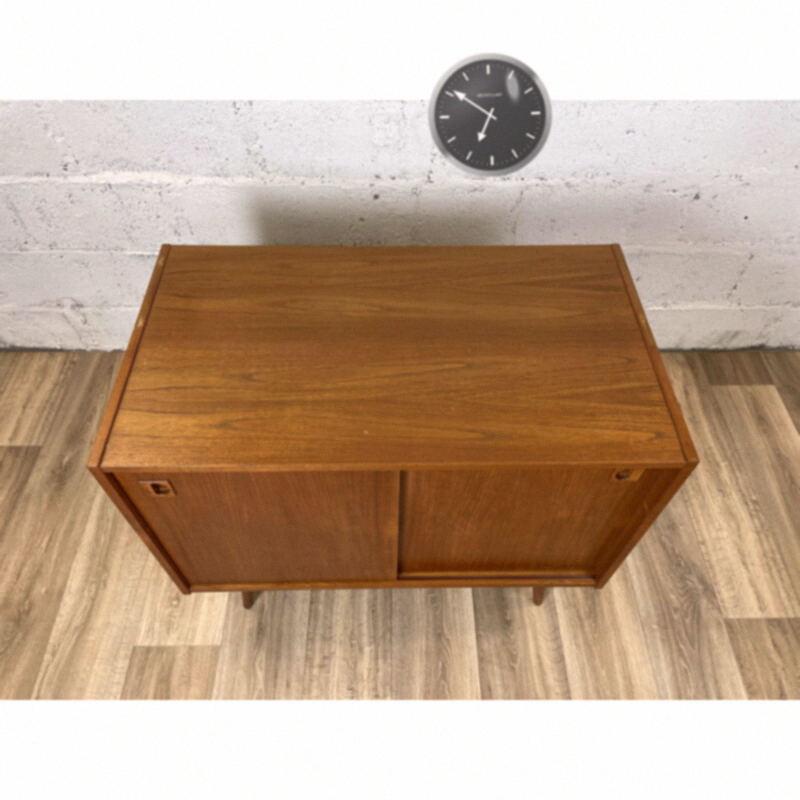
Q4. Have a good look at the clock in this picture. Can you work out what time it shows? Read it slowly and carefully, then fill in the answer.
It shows 6:51
